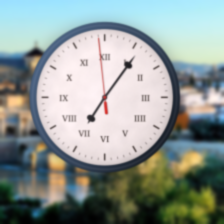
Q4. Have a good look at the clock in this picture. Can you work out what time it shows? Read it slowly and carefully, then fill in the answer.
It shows 7:05:59
